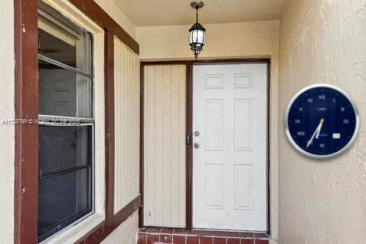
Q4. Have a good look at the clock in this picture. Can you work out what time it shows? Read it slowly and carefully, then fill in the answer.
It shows 6:35
